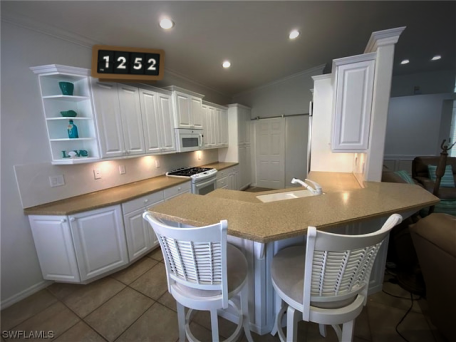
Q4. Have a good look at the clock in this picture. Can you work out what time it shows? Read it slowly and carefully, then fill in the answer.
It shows 12:52
